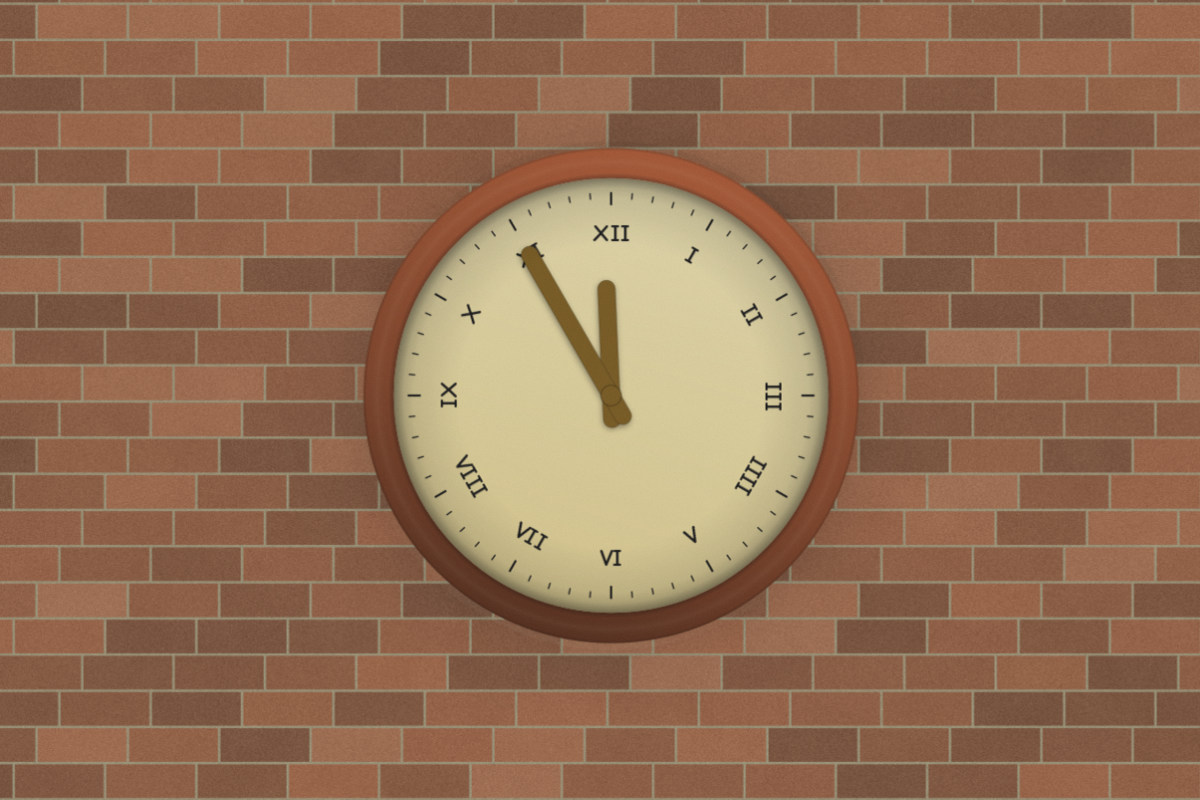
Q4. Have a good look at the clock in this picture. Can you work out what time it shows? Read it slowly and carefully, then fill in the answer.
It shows 11:55
